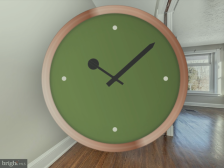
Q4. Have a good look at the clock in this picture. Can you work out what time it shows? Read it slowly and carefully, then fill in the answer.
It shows 10:08
